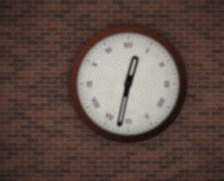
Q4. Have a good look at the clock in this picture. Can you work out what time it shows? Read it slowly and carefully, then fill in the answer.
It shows 12:32
